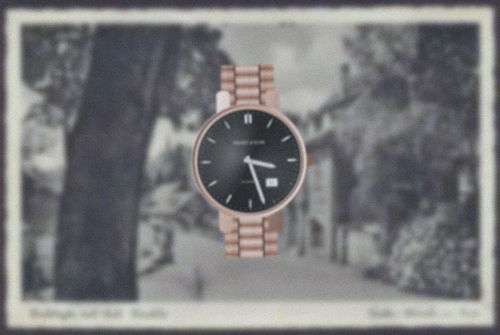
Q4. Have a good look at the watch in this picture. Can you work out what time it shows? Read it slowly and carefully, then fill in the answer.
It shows 3:27
